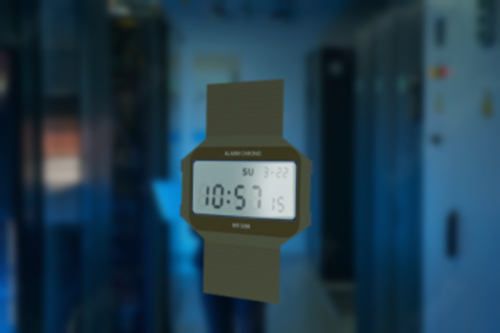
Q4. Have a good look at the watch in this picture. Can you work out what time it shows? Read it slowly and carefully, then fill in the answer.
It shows 10:57:15
